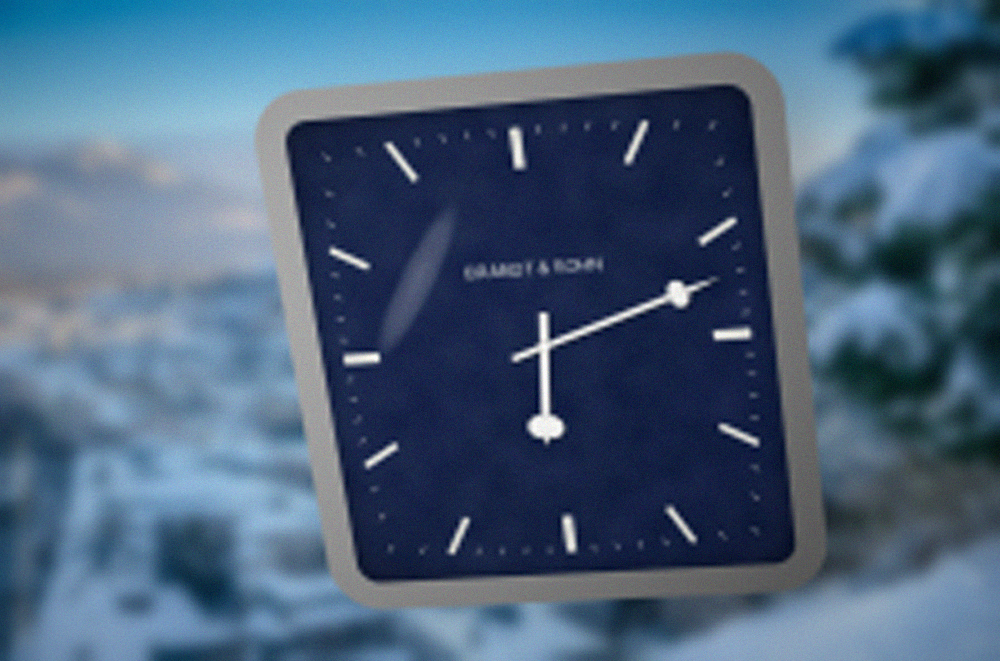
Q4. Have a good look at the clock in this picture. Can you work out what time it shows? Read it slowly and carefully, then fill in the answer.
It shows 6:12
